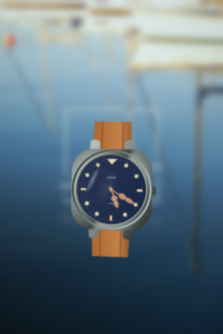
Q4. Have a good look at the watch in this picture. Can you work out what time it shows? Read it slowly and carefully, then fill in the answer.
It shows 5:20
